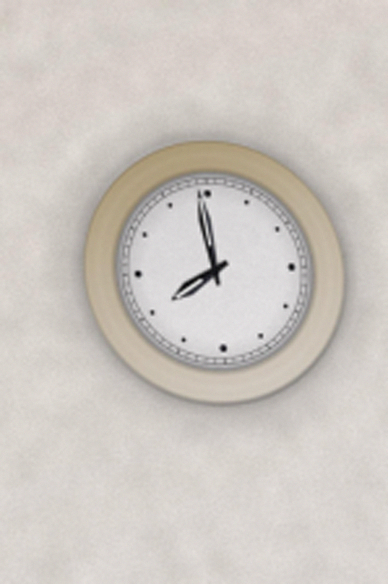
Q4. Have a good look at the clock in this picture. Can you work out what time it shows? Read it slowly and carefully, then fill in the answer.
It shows 7:59
